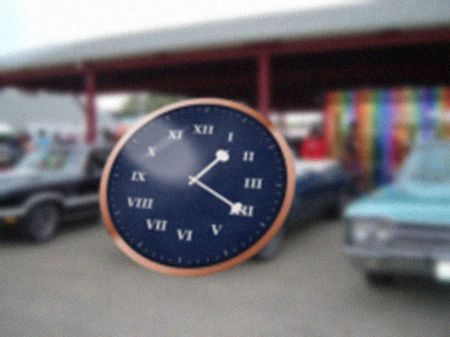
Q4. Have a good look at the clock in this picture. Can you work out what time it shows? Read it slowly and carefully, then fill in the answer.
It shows 1:20
